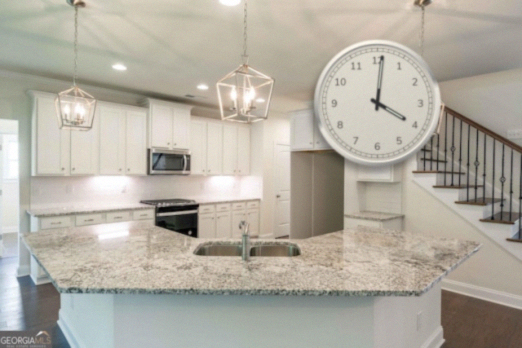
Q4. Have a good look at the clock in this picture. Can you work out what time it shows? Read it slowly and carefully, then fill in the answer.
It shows 4:01
